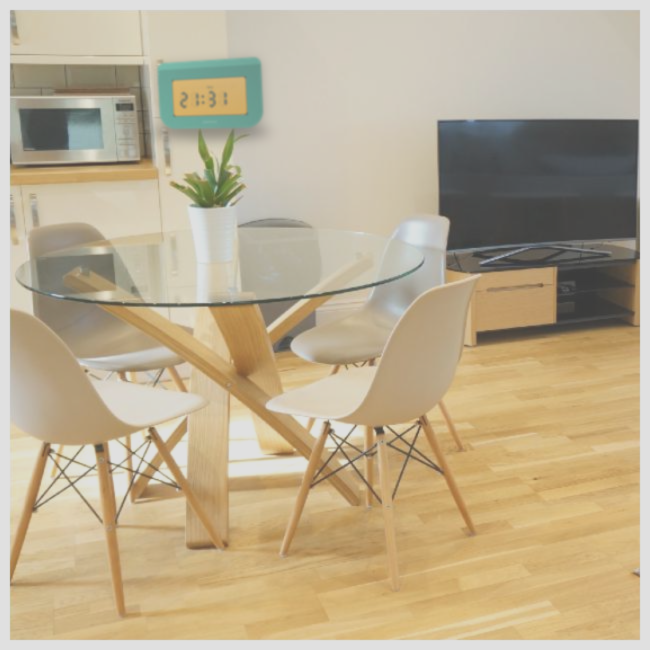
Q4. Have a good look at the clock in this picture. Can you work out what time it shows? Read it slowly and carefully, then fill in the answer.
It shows 21:31
